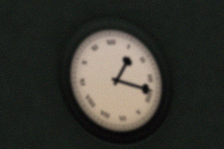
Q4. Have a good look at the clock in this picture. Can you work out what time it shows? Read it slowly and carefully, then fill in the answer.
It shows 1:18
